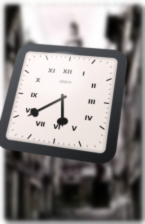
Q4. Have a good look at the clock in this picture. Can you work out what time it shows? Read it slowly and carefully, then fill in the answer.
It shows 5:39
